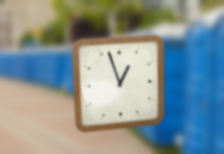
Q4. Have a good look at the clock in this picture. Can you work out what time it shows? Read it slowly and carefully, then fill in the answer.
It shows 12:57
